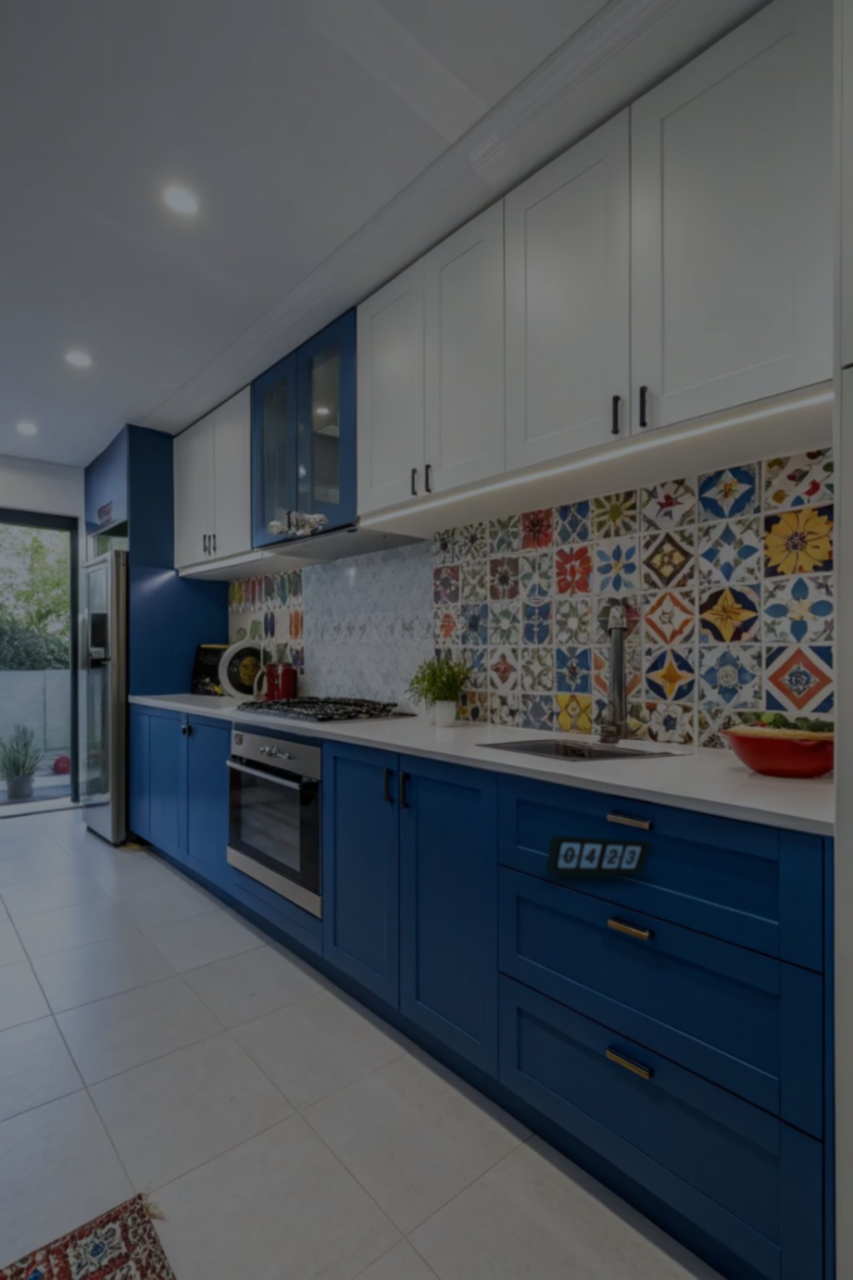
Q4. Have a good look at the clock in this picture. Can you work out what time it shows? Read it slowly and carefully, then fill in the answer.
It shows 4:23
